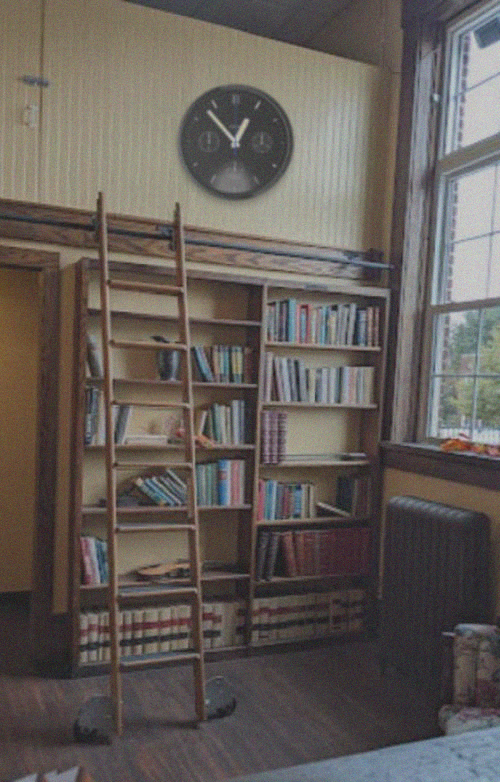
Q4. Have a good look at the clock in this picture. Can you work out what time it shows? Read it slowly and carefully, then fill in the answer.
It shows 12:53
